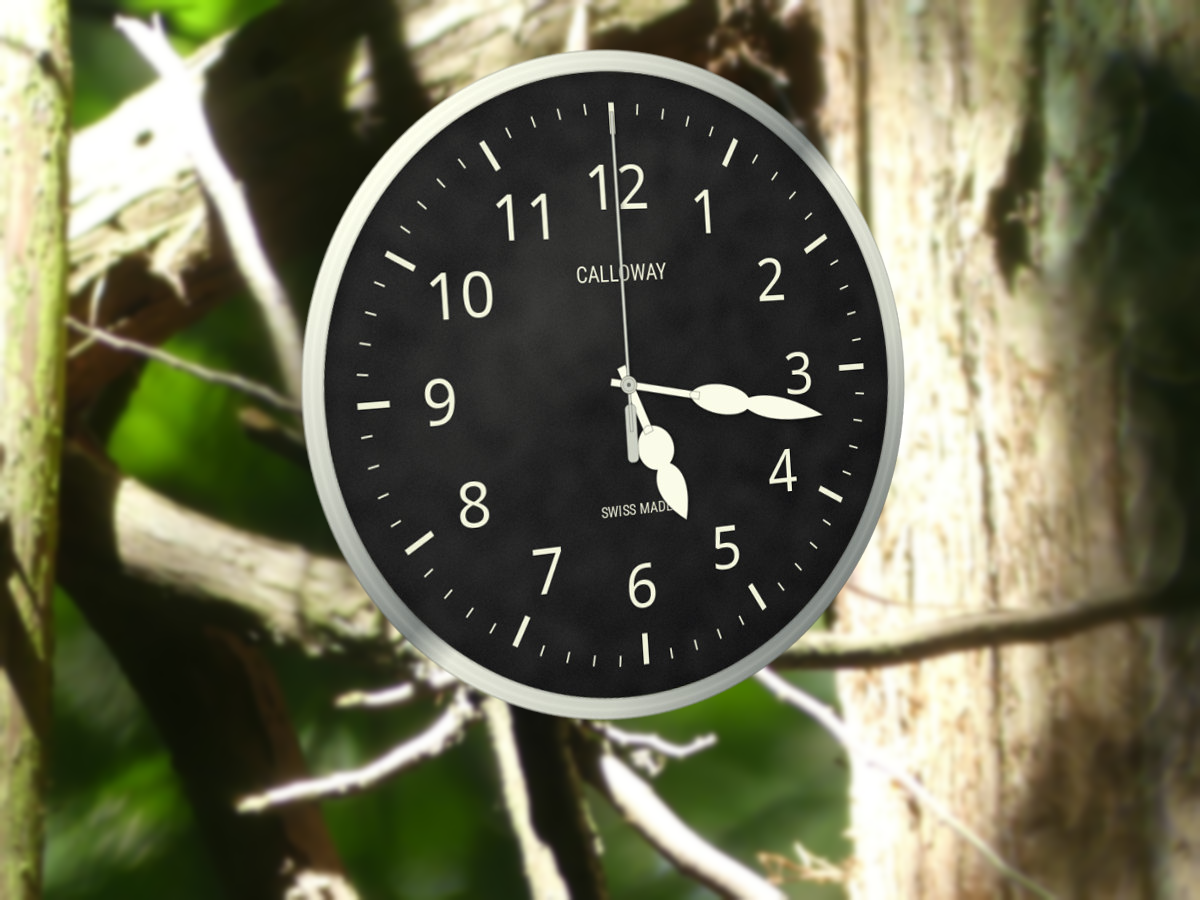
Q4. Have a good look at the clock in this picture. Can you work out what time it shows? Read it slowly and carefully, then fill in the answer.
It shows 5:17:00
